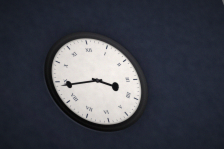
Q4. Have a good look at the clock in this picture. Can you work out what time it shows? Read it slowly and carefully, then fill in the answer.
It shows 3:44
